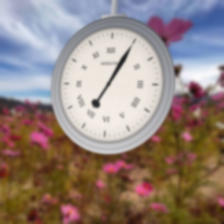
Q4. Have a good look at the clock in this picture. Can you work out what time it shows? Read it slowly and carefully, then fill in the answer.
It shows 7:05
